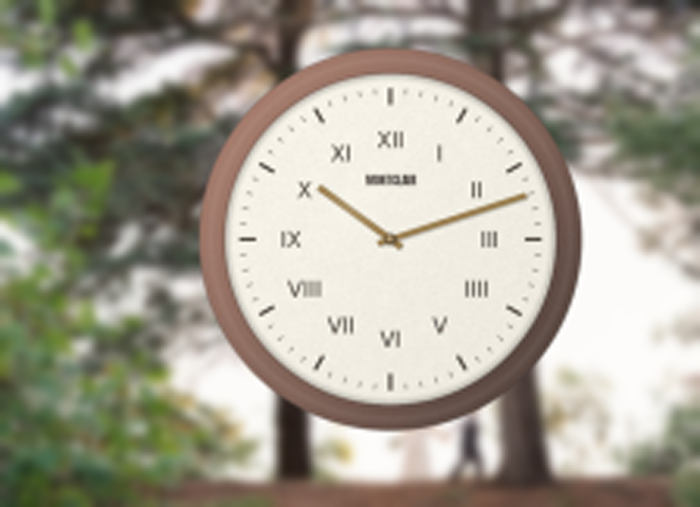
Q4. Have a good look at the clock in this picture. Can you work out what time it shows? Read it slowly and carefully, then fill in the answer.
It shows 10:12
